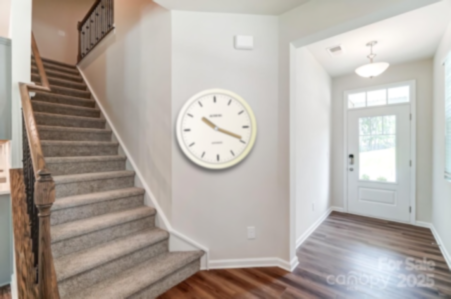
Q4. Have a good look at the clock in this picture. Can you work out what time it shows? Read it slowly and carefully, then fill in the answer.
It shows 10:19
